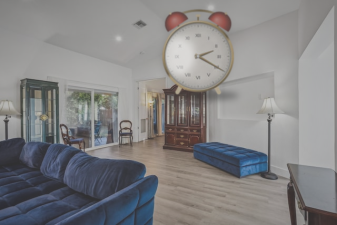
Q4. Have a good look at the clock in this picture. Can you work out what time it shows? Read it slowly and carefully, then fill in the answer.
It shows 2:20
